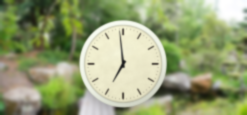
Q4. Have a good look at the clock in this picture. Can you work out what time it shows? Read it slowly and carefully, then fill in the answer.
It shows 6:59
